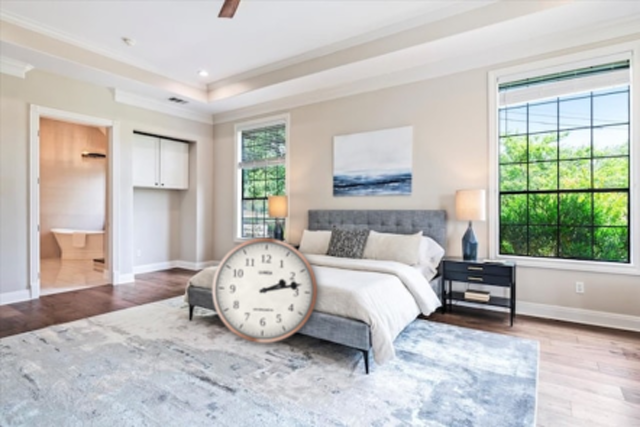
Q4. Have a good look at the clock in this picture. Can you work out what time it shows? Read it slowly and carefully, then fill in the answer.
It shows 2:13
